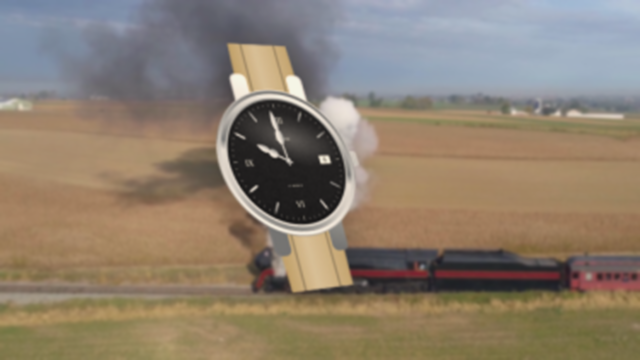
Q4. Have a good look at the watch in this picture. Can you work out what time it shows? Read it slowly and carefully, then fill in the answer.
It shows 9:59
